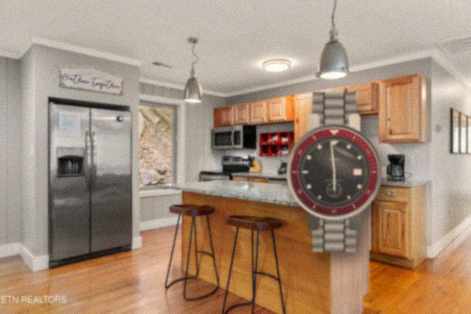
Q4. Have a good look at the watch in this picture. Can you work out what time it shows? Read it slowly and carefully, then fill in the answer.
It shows 5:59
